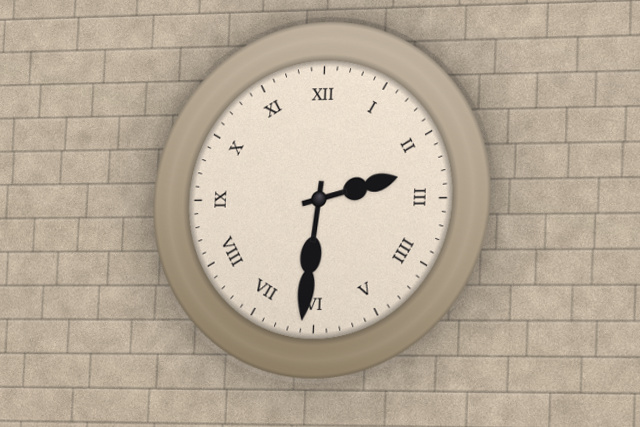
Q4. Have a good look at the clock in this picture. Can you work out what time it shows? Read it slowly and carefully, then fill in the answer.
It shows 2:31
